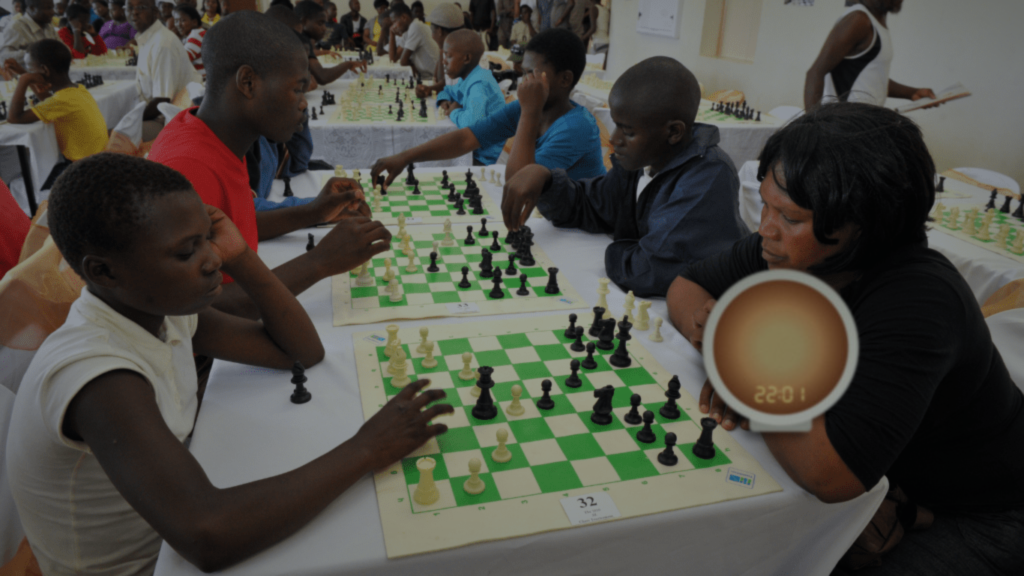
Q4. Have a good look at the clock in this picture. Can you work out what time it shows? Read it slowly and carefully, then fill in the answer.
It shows 22:01
